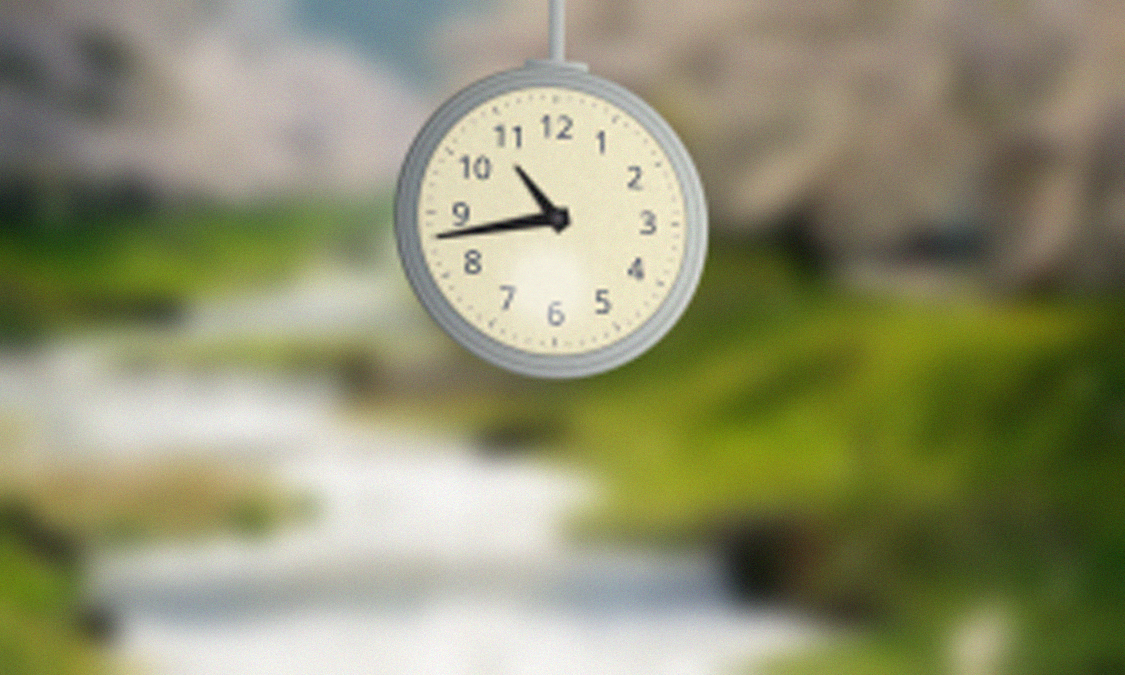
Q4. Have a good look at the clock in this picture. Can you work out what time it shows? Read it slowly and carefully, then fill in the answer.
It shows 10:43
